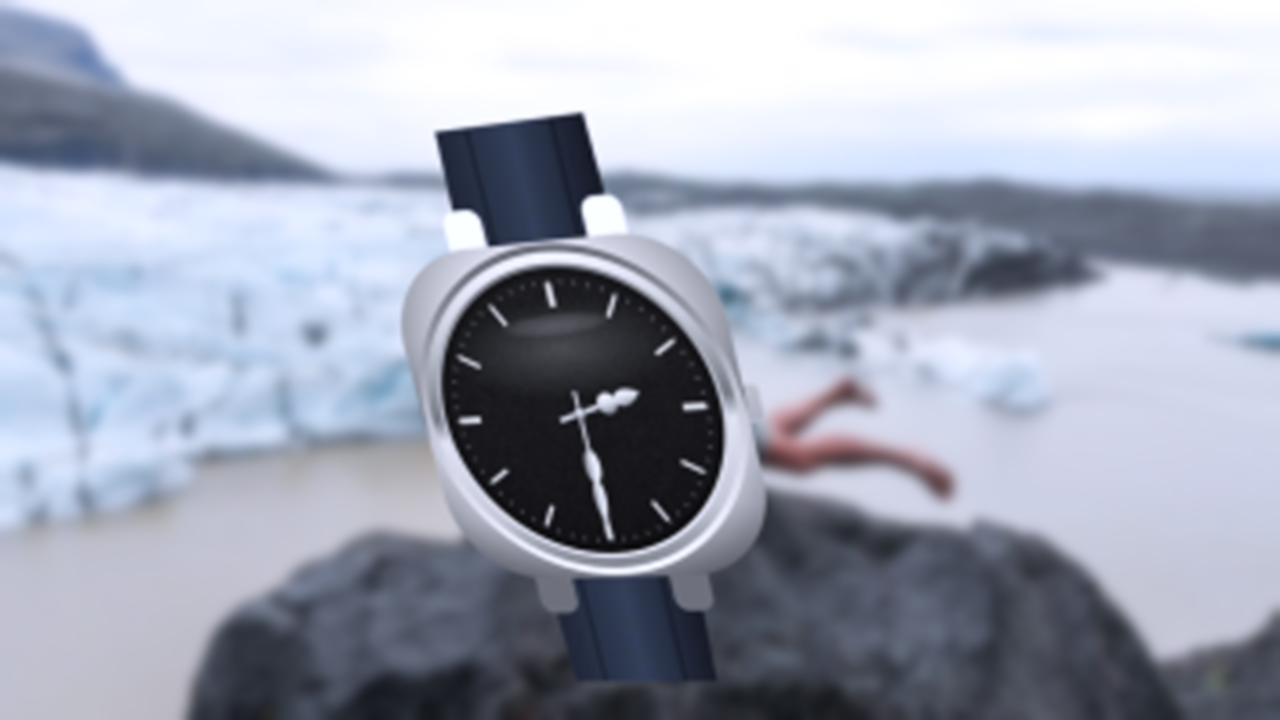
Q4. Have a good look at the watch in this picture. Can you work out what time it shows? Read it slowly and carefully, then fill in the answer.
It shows 2:30
